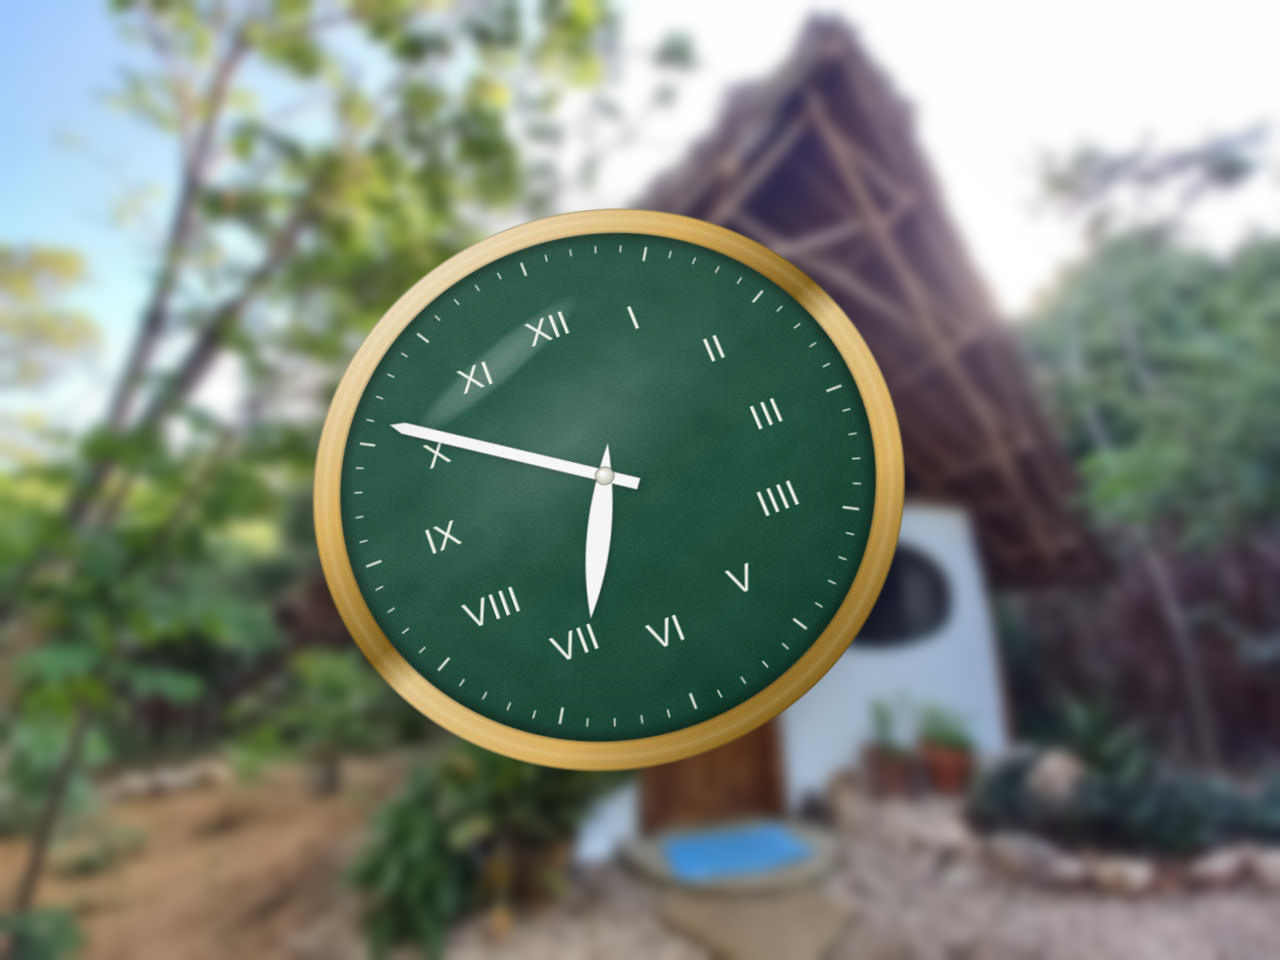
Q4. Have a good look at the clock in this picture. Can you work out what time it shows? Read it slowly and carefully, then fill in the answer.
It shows 6:51
